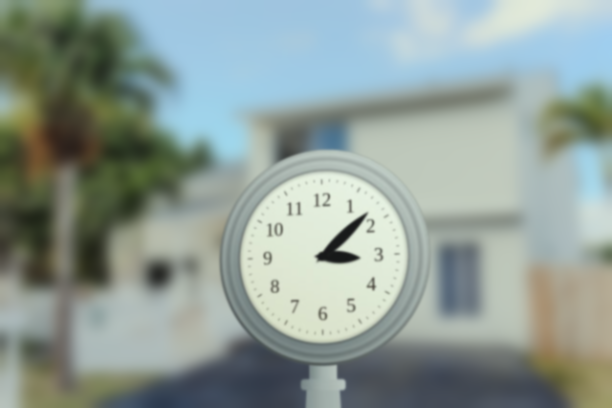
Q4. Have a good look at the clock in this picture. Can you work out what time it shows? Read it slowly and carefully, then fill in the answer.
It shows 3:08
